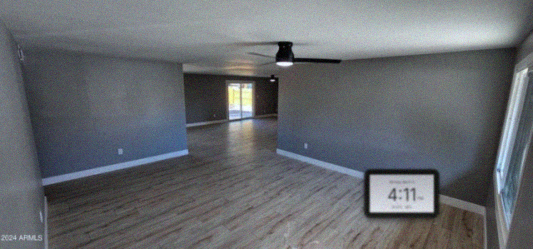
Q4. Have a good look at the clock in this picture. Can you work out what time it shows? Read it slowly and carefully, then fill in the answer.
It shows 4:11
